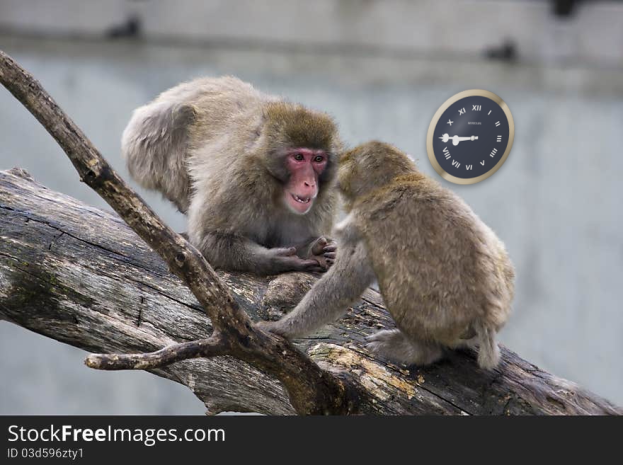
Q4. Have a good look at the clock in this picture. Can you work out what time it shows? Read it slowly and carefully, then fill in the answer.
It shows 8:45
